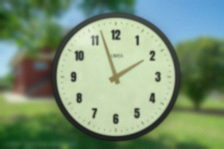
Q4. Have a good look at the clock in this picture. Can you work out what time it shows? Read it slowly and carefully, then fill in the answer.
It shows 1:57
